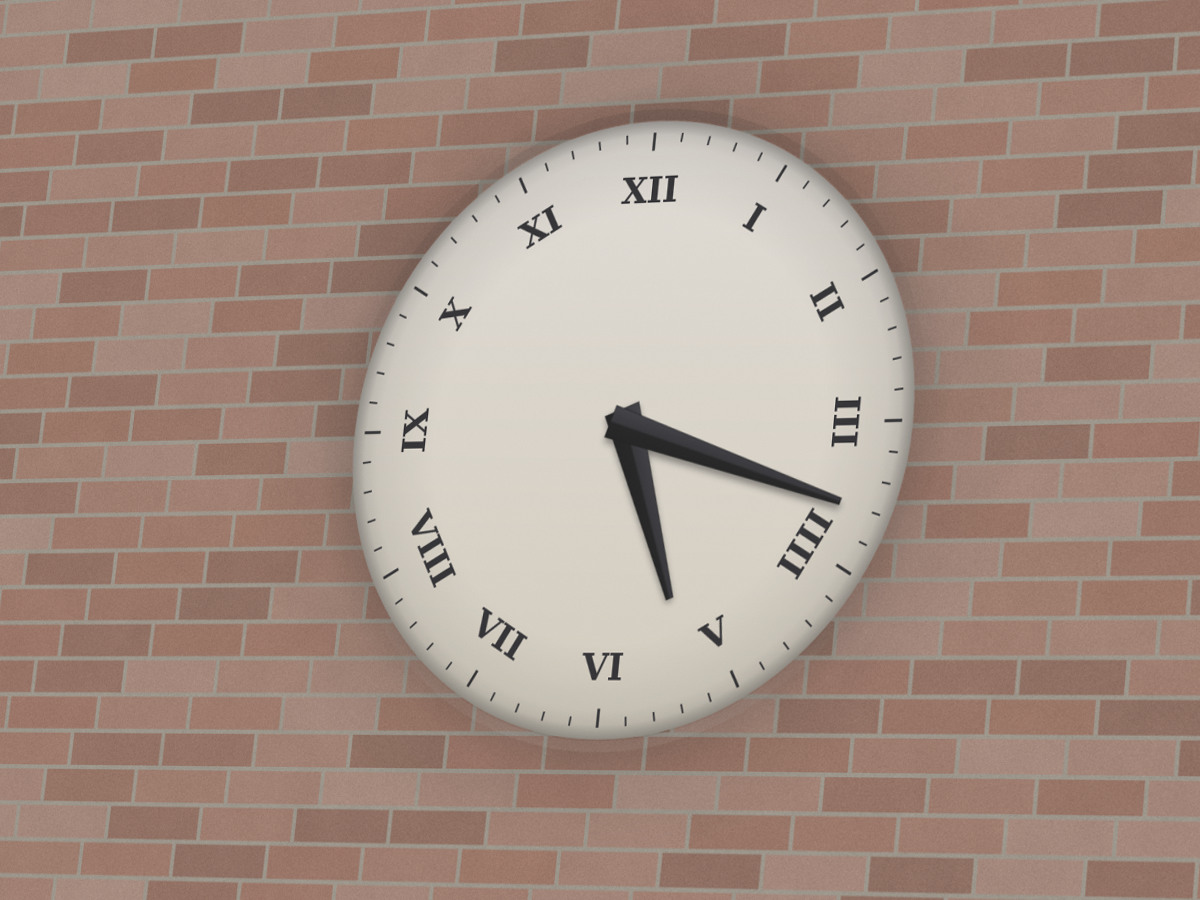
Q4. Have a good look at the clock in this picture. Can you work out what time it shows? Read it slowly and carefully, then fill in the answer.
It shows 5:18
